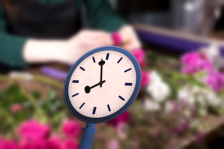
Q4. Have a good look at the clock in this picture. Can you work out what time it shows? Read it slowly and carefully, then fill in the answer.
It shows 7:58
